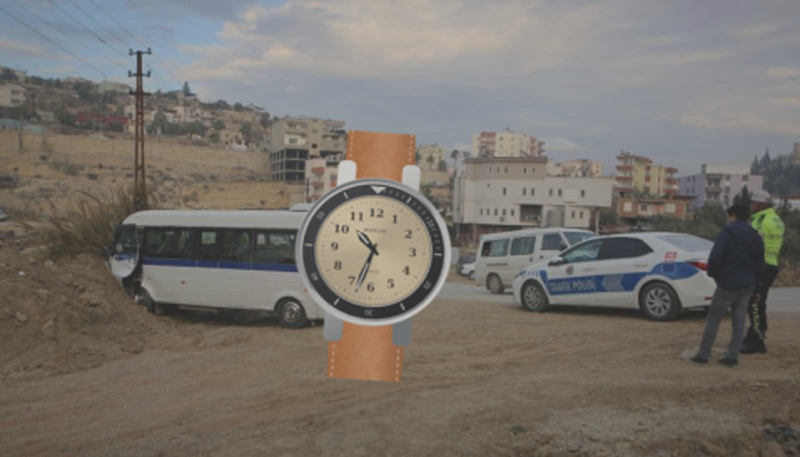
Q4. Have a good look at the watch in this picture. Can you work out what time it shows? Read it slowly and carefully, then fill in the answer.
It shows 10:33
